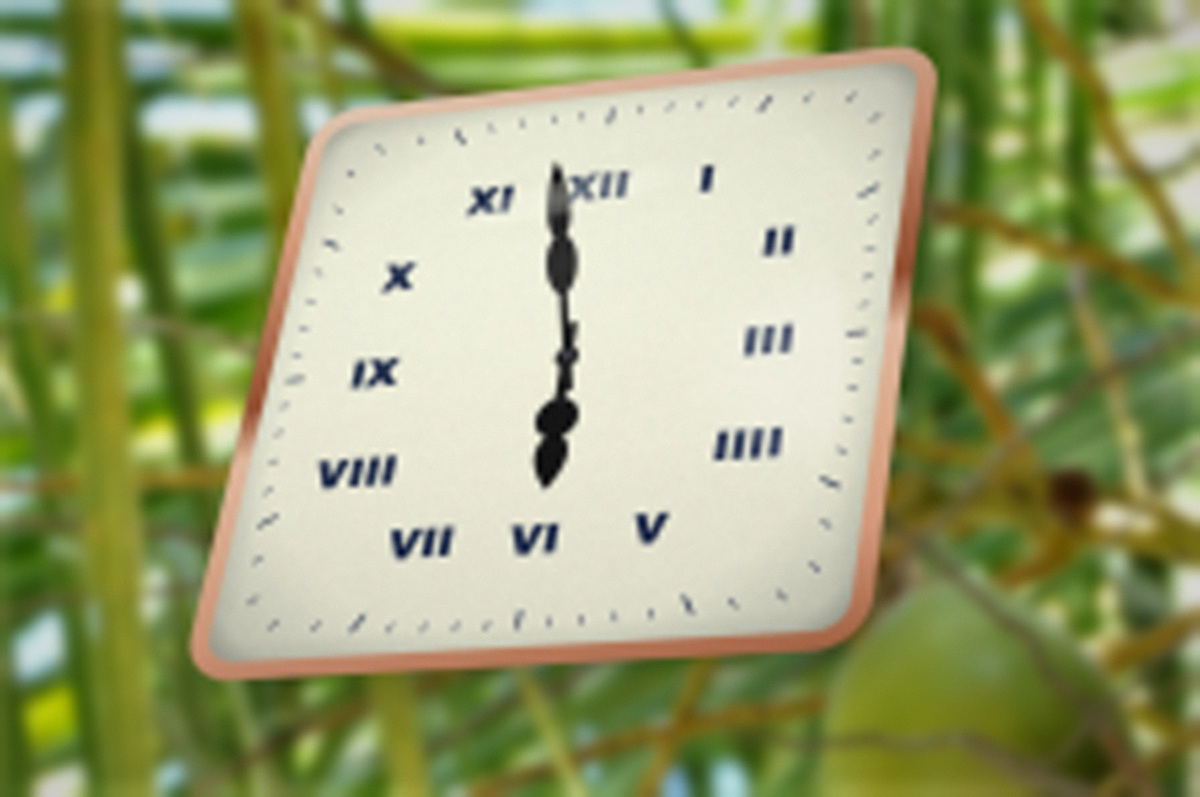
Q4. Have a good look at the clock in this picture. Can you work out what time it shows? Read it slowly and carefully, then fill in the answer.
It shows 5:58
